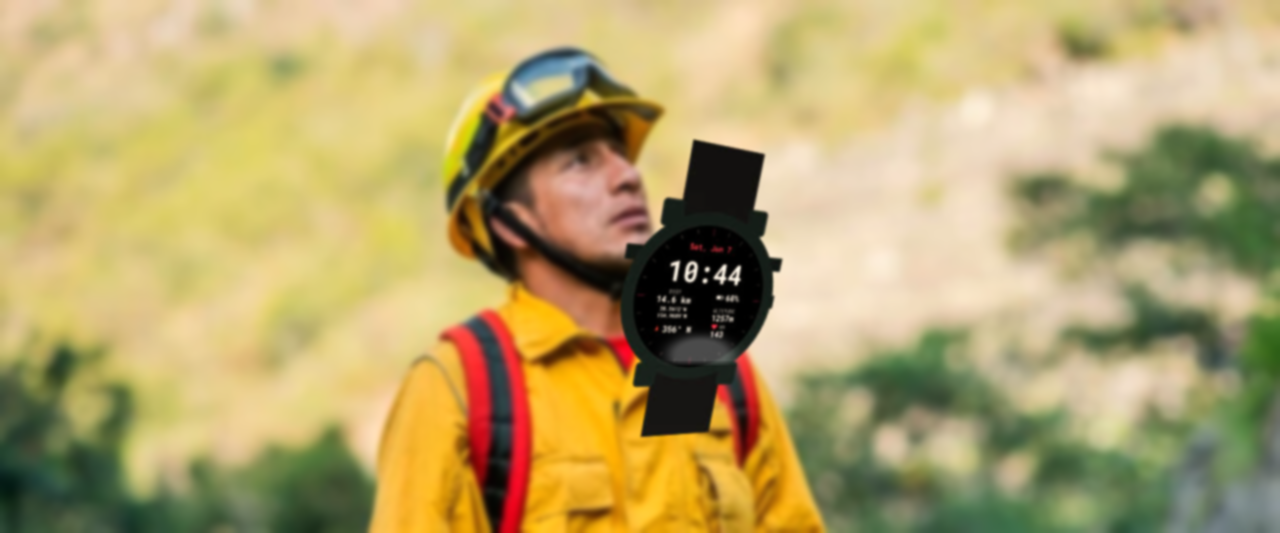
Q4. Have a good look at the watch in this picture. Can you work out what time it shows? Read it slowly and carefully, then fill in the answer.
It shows 10:44
